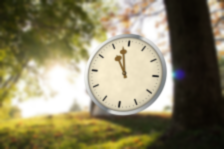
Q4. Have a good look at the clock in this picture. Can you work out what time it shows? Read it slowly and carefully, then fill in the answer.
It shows 10:58
